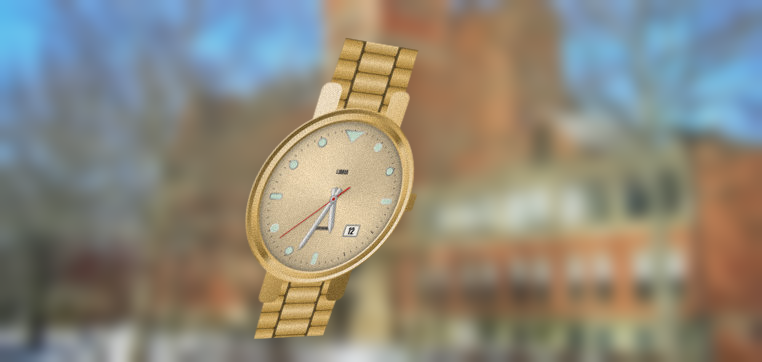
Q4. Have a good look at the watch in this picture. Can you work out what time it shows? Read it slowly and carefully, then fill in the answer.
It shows 5:33:38
